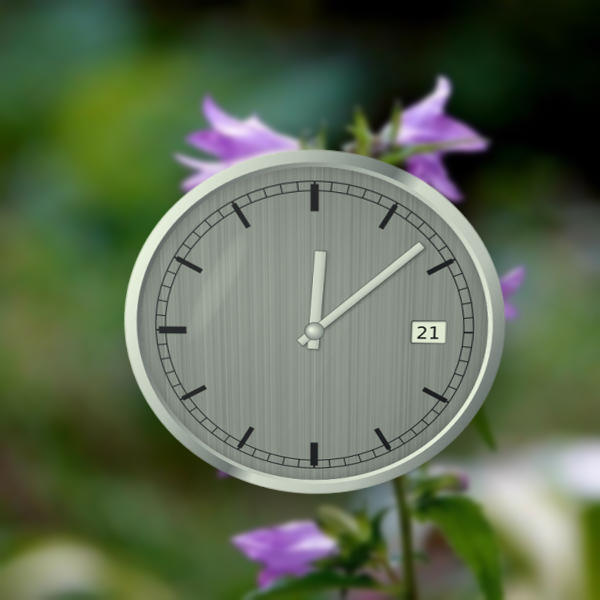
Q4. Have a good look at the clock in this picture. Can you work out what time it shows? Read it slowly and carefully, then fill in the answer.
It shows 12:08
